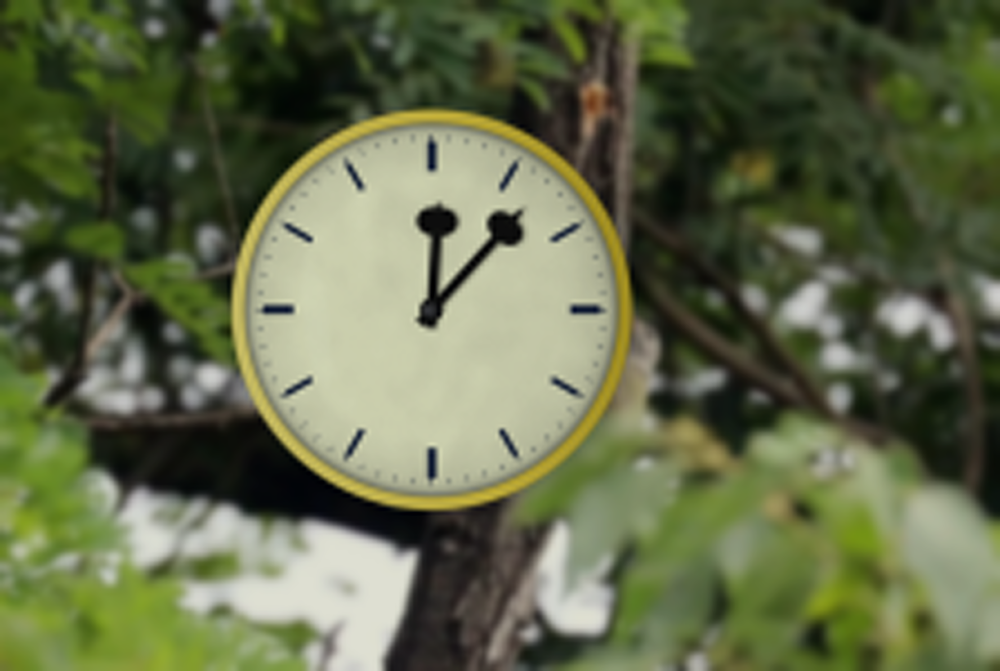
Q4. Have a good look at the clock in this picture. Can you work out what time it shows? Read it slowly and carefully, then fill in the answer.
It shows 12:07
